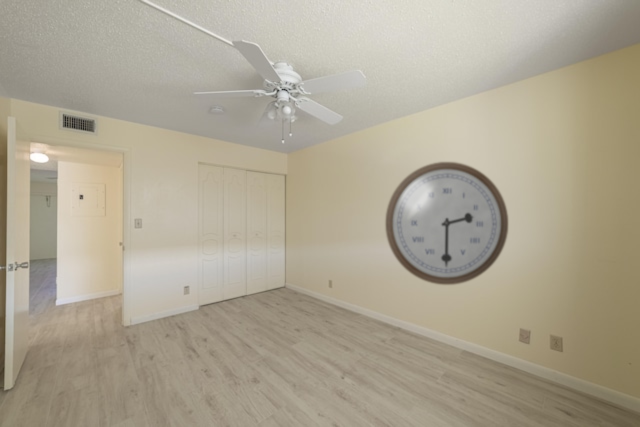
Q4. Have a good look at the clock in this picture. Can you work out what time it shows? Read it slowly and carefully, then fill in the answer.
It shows 2:30
